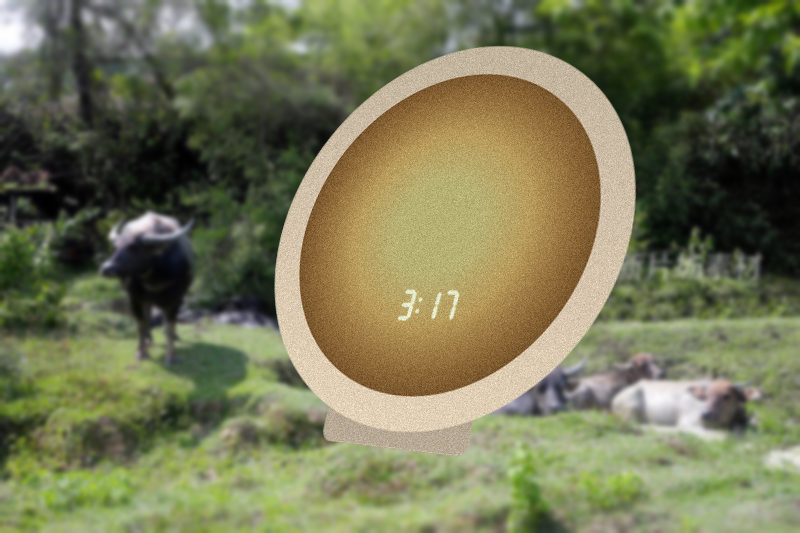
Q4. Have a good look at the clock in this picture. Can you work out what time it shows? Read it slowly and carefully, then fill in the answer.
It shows 3:17
